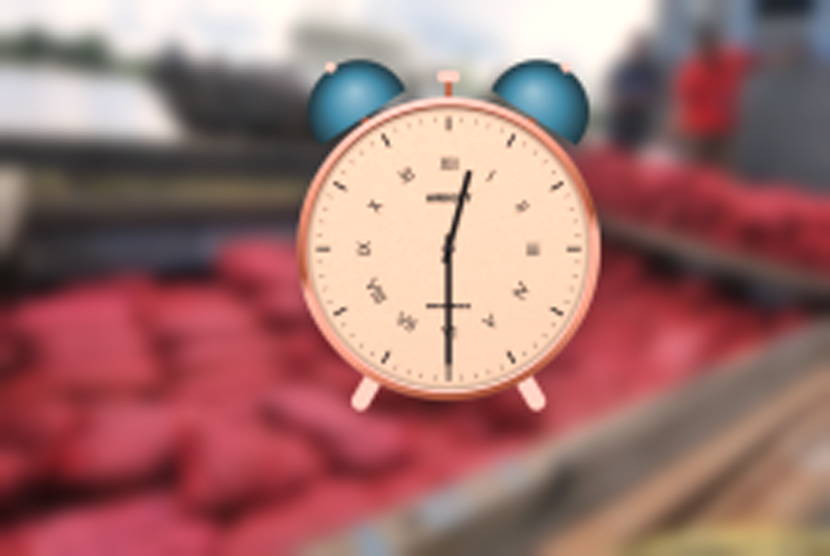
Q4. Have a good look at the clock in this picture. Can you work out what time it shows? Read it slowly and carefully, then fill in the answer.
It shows 12:30
